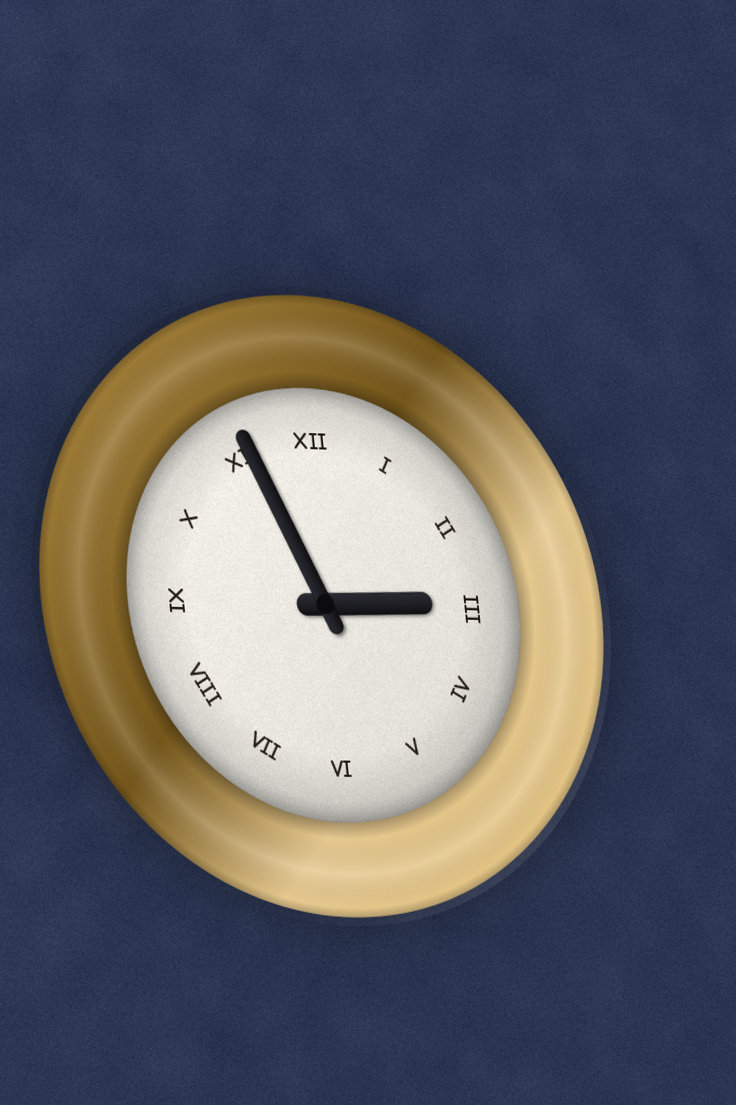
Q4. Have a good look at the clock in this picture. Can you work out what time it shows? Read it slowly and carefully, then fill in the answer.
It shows 2:56
